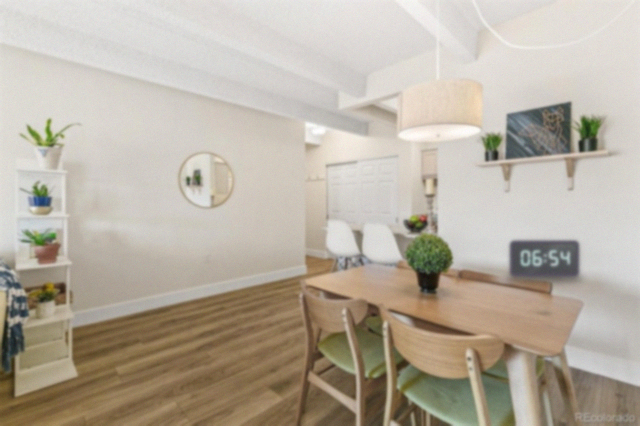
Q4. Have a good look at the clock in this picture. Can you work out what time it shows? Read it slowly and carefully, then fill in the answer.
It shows 6:54
